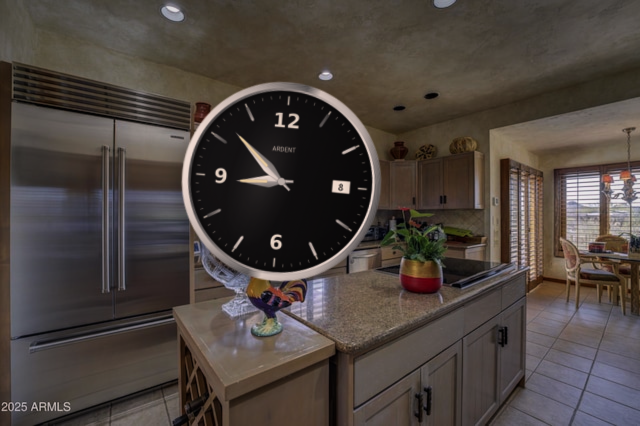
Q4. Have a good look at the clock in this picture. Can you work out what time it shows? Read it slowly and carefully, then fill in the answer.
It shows 8:52
